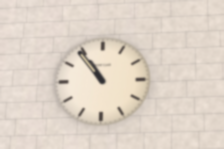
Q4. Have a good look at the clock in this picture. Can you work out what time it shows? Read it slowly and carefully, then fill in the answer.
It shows 10:54
